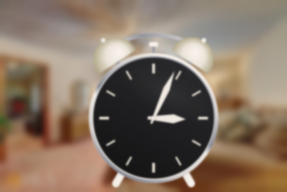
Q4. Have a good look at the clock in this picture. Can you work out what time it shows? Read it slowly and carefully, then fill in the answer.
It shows 3:04
